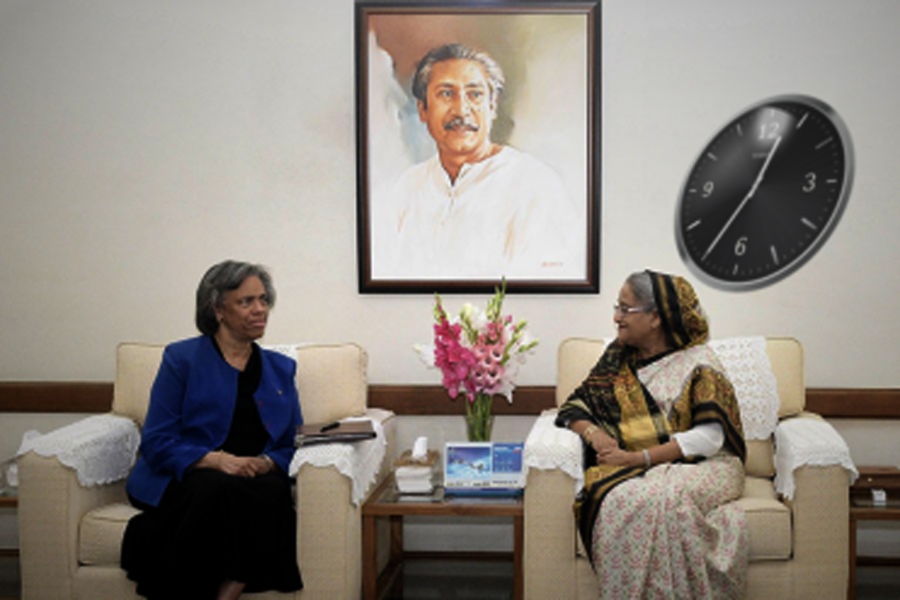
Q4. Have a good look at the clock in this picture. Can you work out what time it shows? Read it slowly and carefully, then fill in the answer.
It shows 12:35
